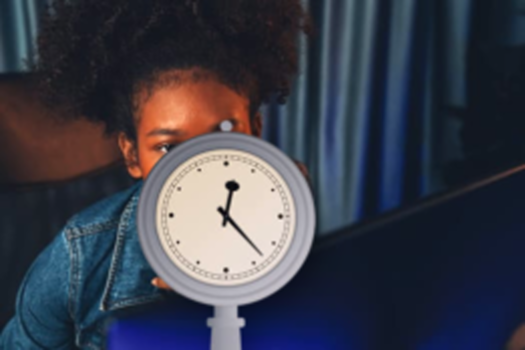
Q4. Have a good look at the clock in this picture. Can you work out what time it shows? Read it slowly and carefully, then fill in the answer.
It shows 12:23
